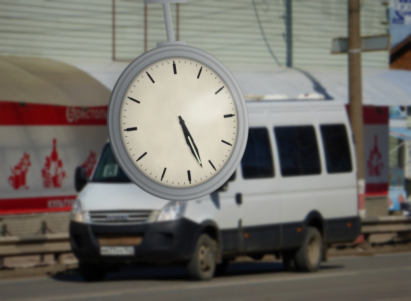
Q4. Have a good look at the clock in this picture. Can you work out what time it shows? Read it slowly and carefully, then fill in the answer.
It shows 5:27
